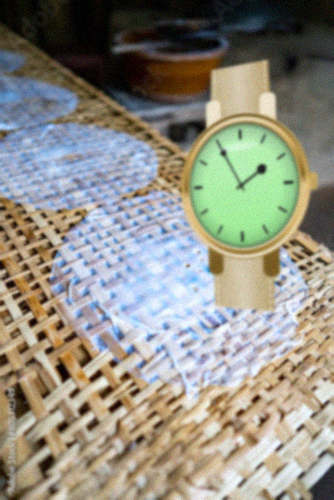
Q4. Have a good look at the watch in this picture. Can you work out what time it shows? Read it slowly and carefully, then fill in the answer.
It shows 1:55
